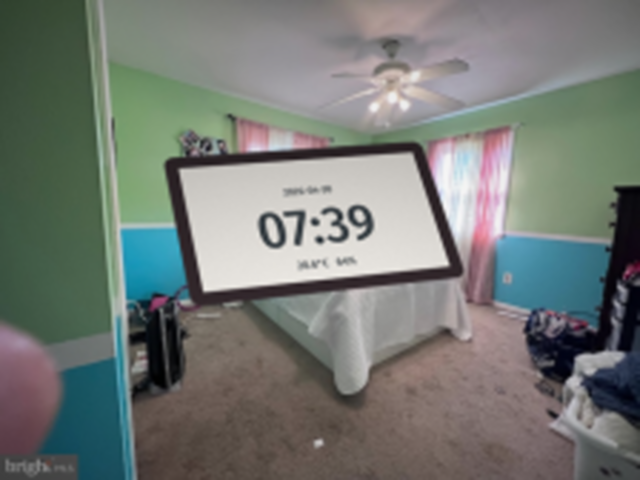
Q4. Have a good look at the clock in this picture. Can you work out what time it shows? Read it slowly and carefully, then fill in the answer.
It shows 7:39
